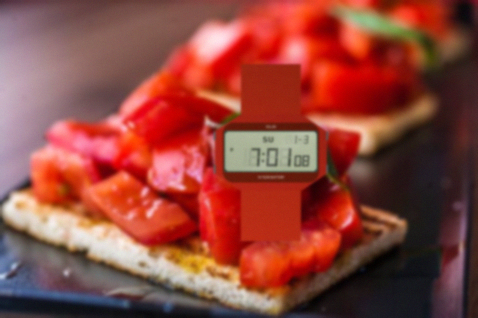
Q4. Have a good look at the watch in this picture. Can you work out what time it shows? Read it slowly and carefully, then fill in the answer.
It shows 7:01:08
